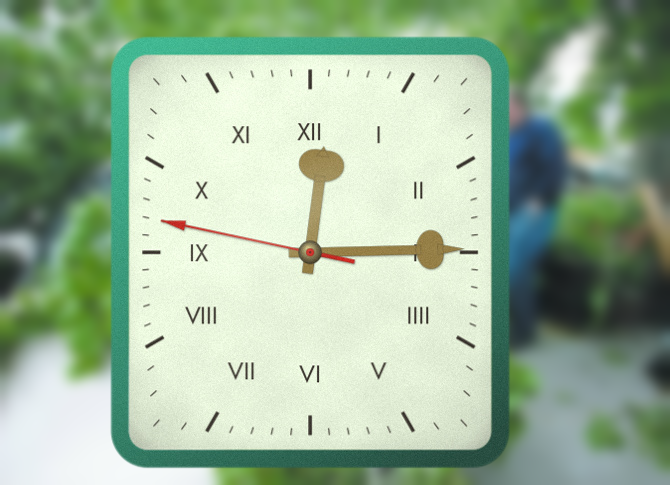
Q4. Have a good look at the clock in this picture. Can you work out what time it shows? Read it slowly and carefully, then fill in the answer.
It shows 12:14:47
